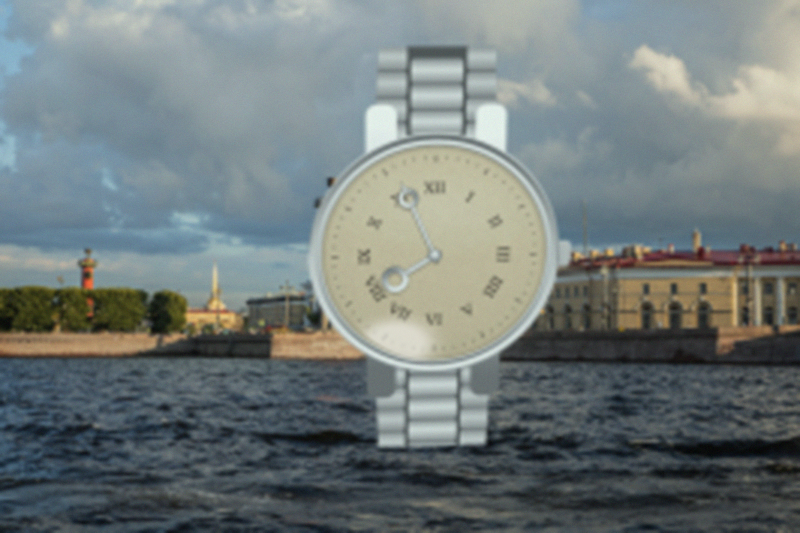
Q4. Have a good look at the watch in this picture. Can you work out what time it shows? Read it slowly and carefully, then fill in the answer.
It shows 7:56
